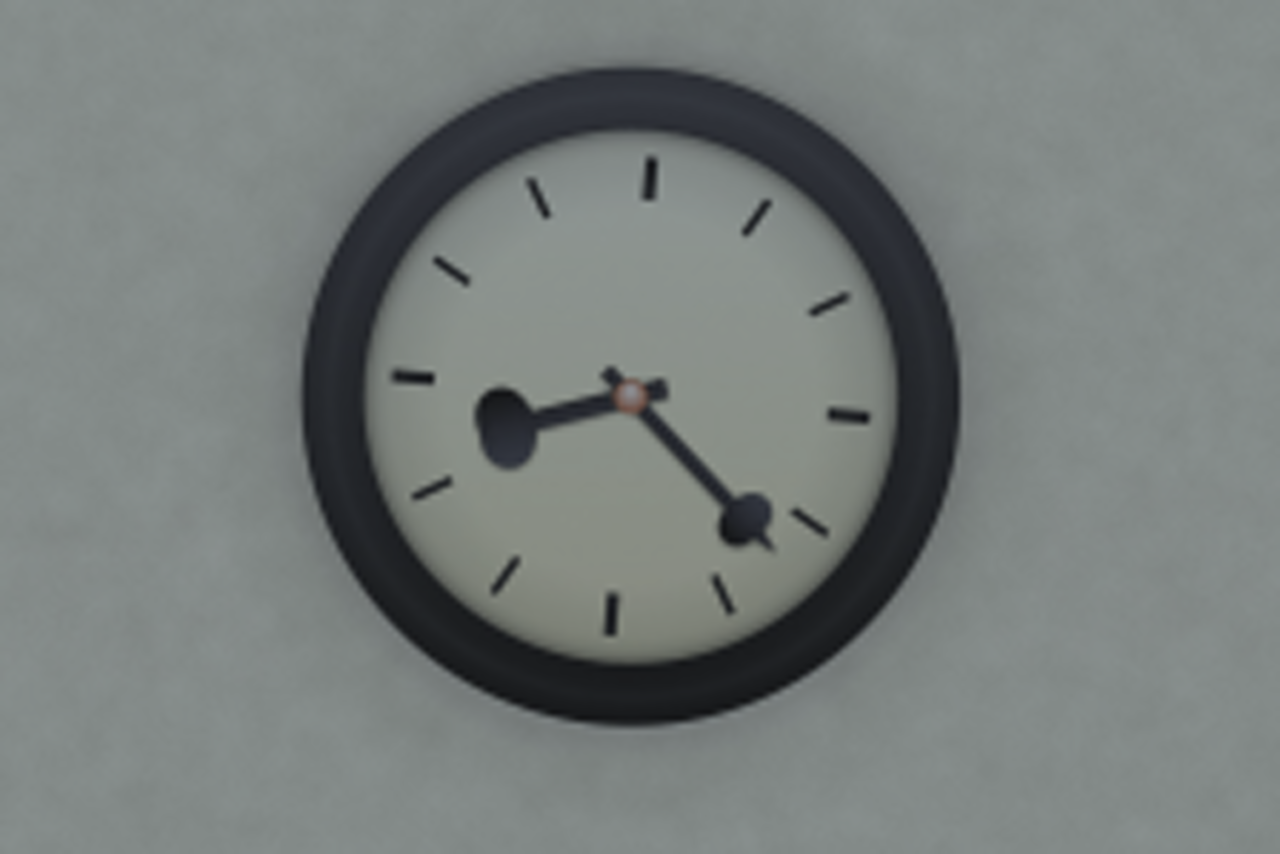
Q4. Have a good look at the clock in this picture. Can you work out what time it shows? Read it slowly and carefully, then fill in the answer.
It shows 8:22
